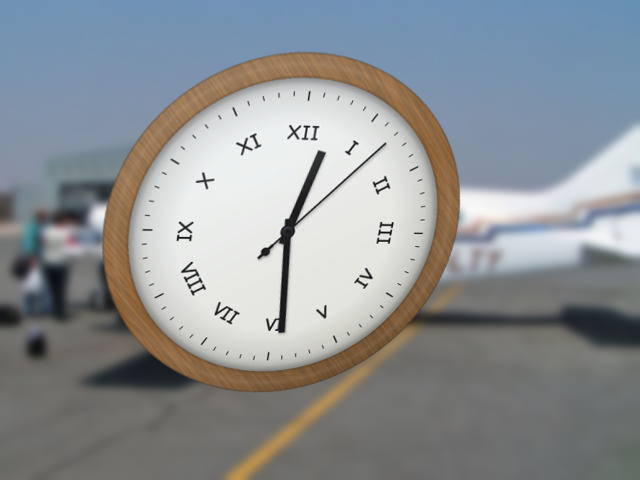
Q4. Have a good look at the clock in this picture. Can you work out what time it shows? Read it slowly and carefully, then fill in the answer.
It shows 12:29:07
